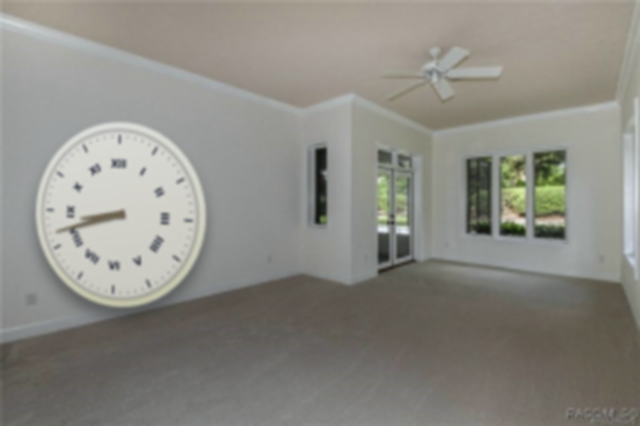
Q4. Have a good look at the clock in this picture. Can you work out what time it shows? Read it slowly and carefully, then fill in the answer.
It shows 8:42
